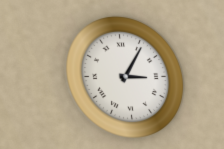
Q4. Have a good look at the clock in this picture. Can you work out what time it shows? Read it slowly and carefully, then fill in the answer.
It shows 3:06
